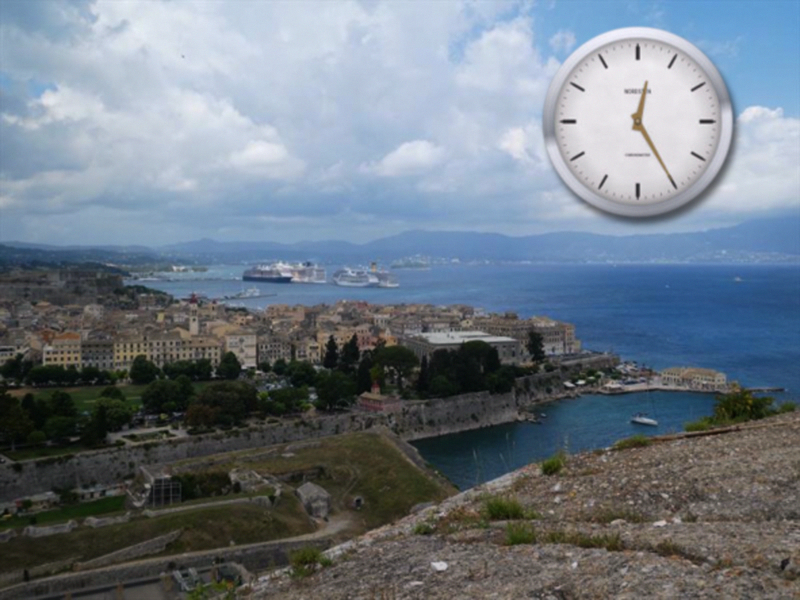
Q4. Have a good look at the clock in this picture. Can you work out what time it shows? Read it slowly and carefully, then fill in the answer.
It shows 12:25
